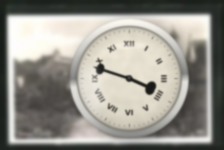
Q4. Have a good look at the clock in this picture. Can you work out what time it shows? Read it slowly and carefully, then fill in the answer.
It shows 3:48
